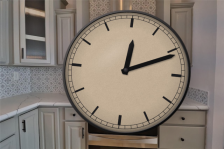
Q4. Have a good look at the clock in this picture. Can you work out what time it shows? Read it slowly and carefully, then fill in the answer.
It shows 12:11
